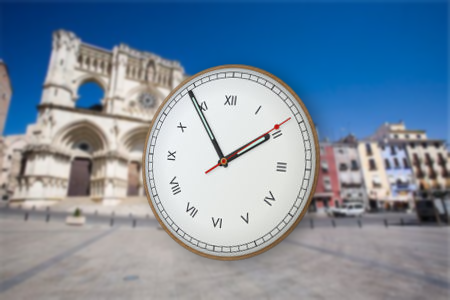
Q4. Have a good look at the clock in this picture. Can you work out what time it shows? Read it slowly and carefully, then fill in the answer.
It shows 1:54:09
